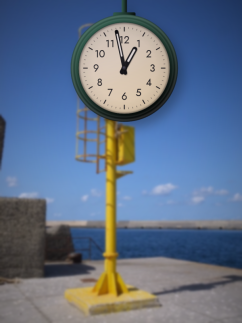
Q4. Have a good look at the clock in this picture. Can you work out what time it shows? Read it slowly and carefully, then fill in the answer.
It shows 12:58
